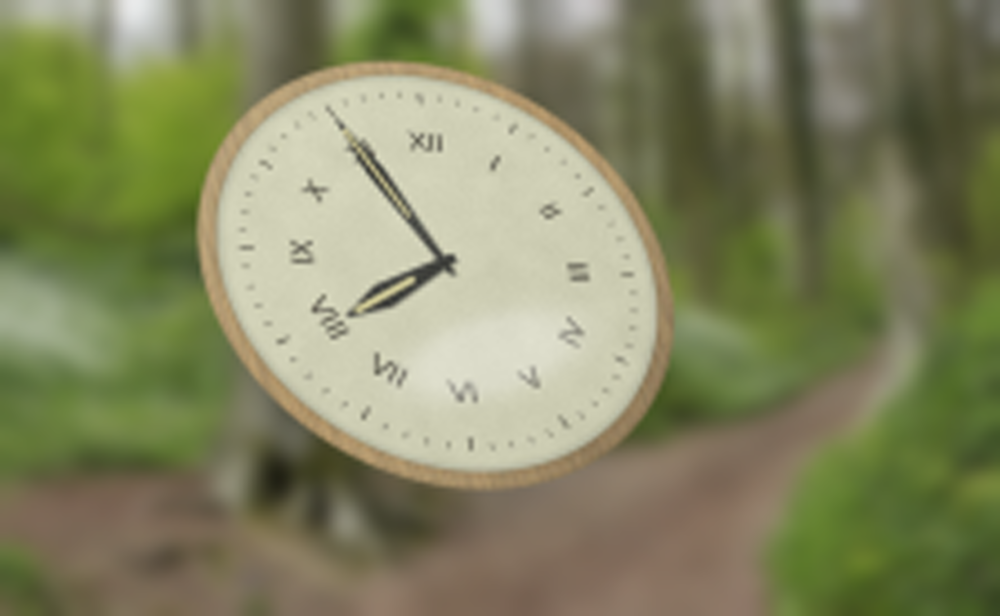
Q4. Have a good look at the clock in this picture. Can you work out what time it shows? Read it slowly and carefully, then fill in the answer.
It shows 7:55
